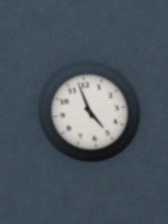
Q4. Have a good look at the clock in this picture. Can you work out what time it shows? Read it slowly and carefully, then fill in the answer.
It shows 4:58
